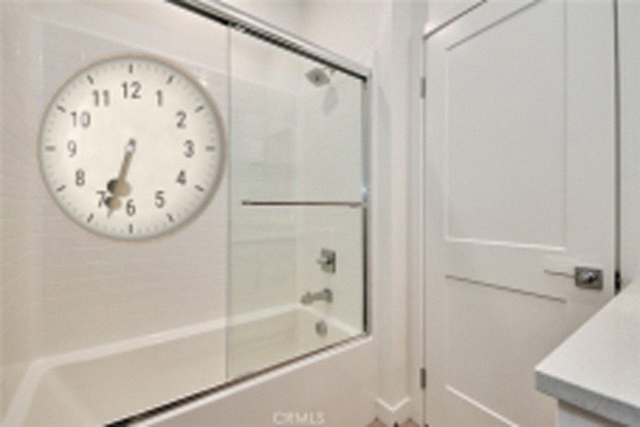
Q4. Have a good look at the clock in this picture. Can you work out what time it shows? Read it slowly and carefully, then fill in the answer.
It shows 6:33
